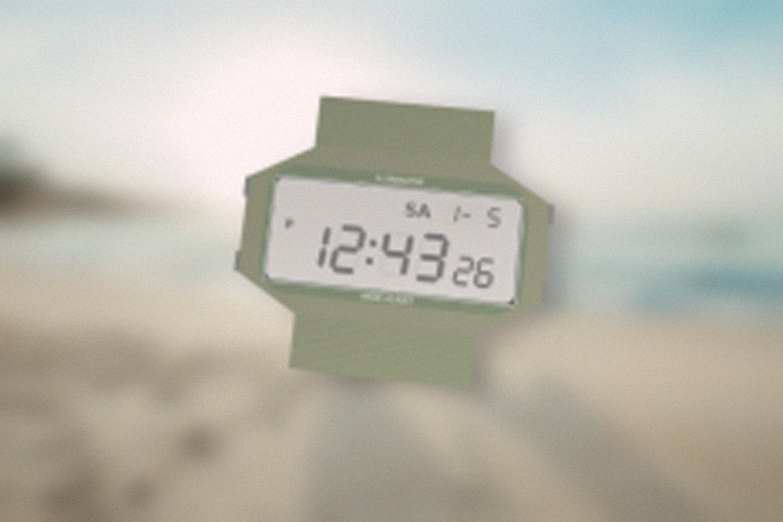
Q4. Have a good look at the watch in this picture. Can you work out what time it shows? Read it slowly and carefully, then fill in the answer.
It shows 12:43:26
